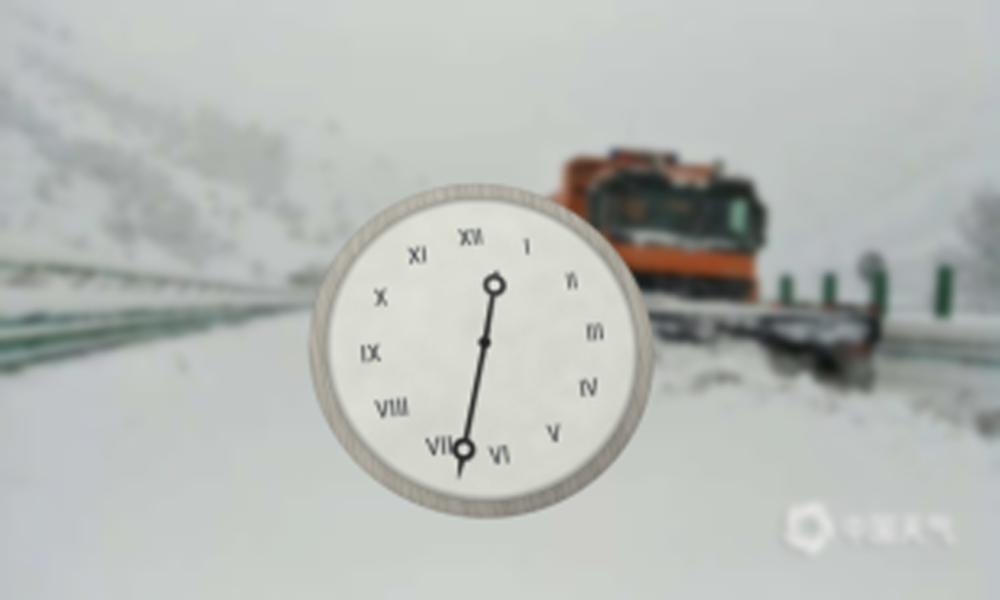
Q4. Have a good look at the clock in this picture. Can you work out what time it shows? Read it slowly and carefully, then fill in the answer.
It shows 12:33
